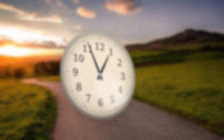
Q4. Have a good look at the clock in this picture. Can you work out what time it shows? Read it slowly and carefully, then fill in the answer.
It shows 12:56
